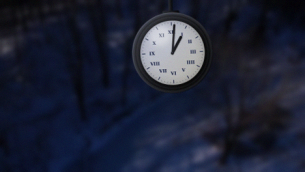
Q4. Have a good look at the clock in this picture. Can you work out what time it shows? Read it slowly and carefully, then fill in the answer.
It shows 1:01
